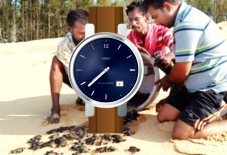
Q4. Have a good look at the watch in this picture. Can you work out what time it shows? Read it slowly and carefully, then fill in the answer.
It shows 7:38
